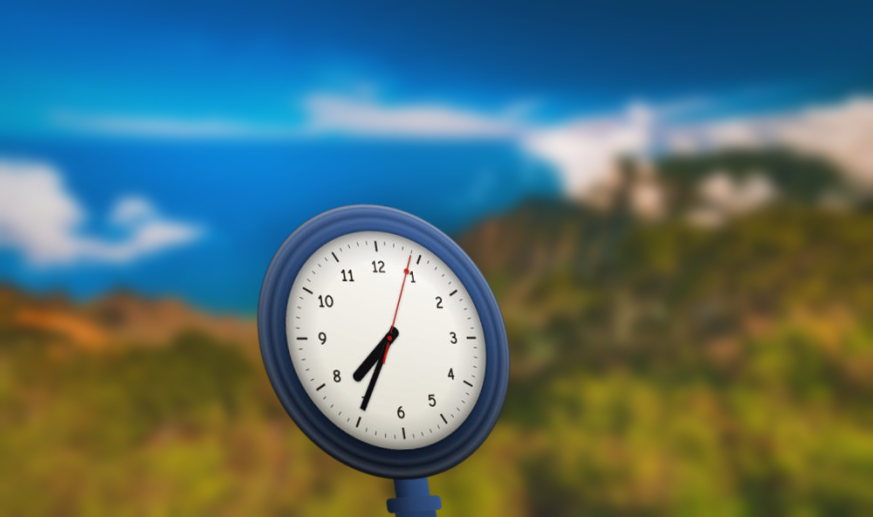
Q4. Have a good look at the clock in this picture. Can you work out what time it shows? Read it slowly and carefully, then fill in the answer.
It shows 7:35:04
